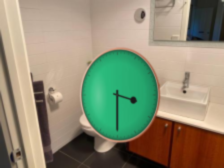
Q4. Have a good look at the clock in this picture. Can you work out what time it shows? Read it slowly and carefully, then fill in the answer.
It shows 3:30
